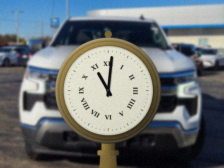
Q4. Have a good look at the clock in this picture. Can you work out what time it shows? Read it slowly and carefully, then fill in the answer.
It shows 11:01
